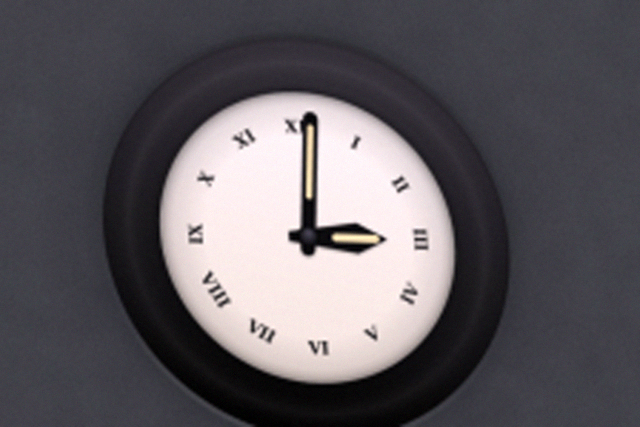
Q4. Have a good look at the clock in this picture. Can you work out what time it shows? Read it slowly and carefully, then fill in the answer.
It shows 3:01
